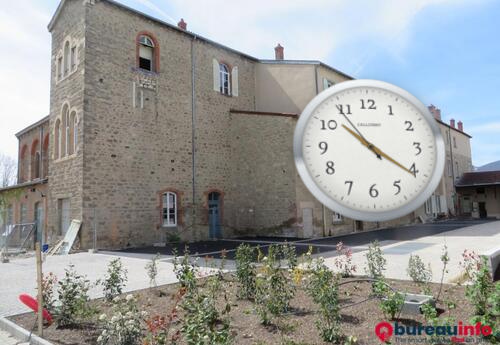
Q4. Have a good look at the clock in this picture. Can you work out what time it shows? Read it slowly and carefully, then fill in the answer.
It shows 10:20:54
